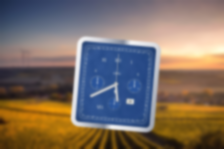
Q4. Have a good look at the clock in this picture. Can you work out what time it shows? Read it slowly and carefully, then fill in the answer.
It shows 5:40
